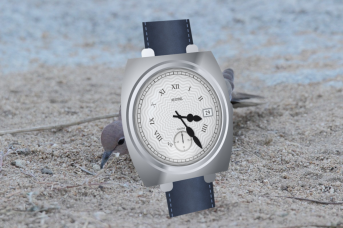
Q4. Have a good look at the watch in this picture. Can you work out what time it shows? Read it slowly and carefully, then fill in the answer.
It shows 3:25
